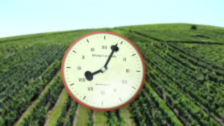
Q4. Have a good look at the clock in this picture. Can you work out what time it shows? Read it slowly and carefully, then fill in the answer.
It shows 8:04
